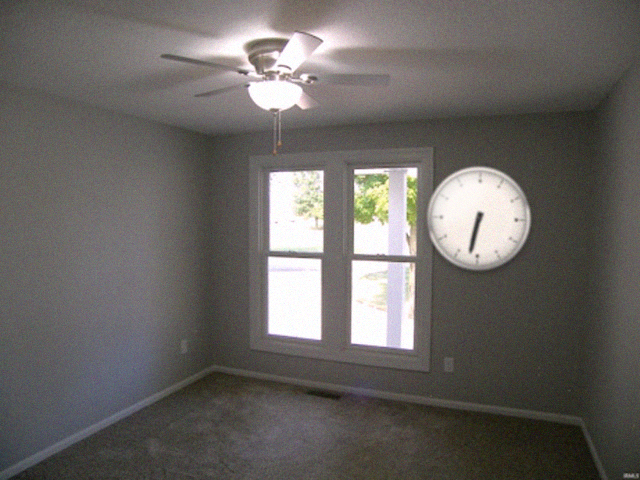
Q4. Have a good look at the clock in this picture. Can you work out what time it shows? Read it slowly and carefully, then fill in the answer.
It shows 6:32
